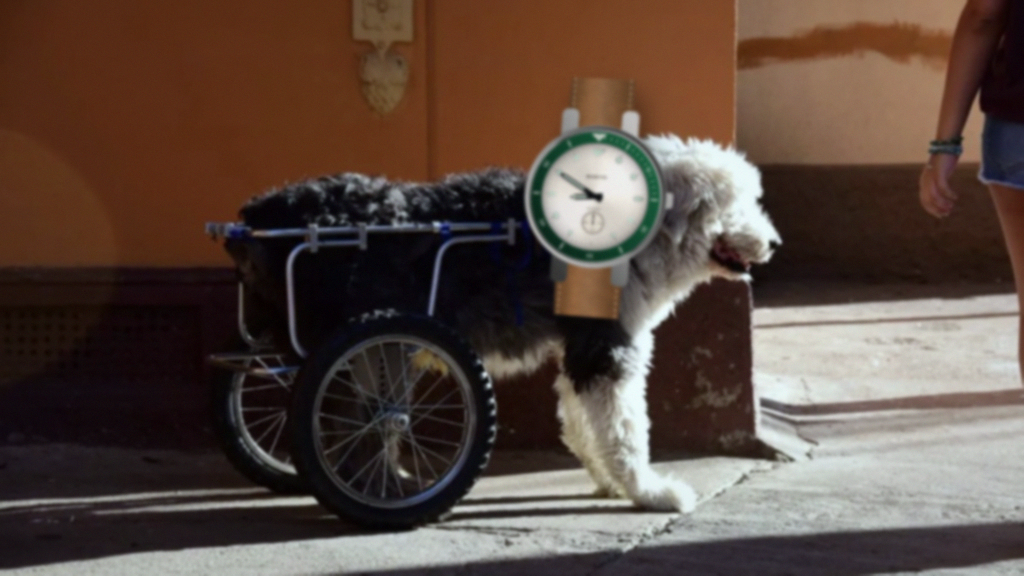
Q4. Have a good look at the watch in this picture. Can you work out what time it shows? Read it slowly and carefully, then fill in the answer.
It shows 8:50
